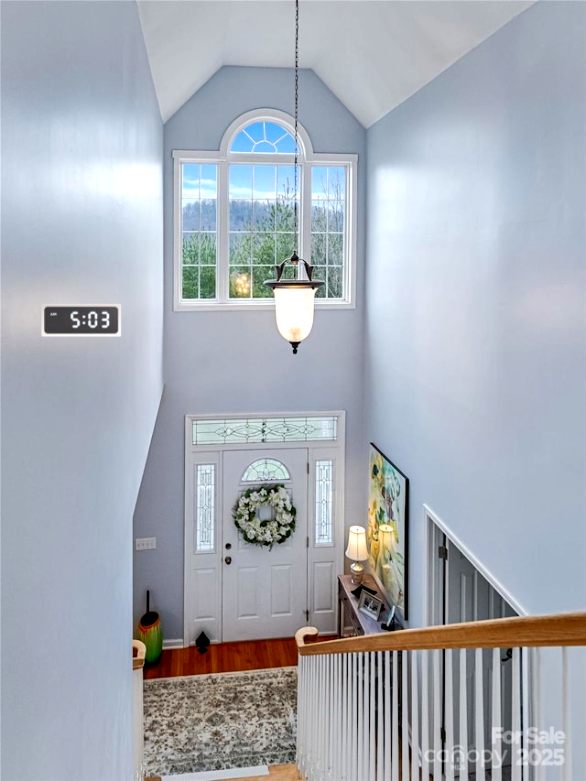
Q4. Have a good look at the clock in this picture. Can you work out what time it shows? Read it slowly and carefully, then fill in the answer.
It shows 5:03
